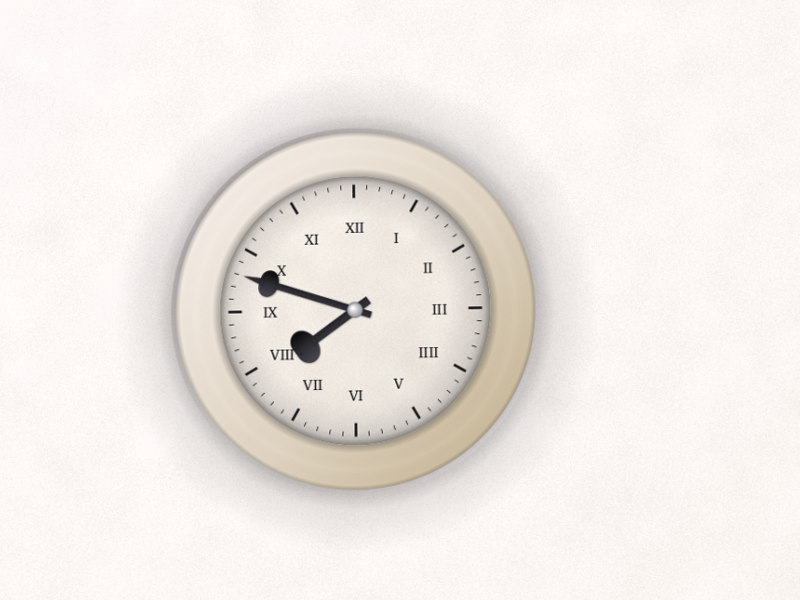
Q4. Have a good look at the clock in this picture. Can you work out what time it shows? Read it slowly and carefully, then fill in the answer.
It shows 7:48
